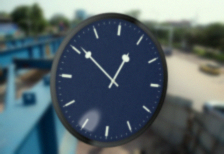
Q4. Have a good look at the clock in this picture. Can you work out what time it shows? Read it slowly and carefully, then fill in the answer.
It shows 12:51
